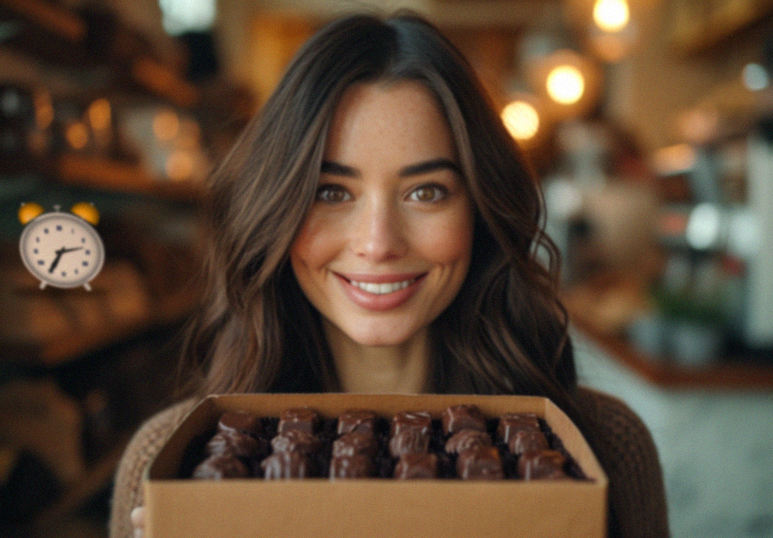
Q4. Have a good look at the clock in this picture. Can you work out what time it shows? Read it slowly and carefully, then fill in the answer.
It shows 2:35
